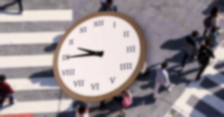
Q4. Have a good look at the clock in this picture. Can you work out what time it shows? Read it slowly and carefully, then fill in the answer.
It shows 9:45
